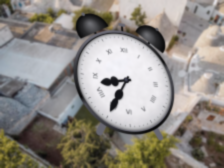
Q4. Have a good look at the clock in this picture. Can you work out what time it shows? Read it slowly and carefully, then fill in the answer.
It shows 8:35
